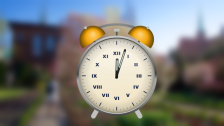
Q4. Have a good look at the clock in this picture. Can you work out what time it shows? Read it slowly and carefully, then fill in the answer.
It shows 12:03
